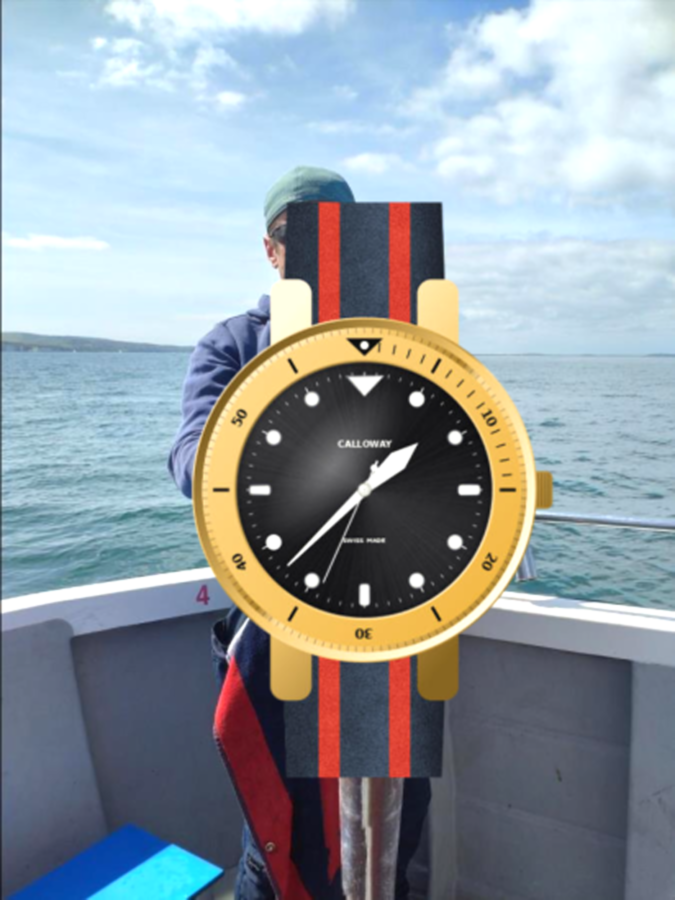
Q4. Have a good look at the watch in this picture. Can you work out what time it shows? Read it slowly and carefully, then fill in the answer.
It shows 1:37:34
